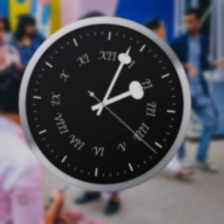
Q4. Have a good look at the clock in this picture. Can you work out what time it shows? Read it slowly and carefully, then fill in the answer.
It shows 2:03:21
